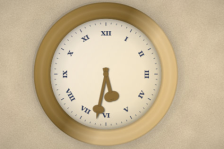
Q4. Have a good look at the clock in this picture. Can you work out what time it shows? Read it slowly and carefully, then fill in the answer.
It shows 5:32
